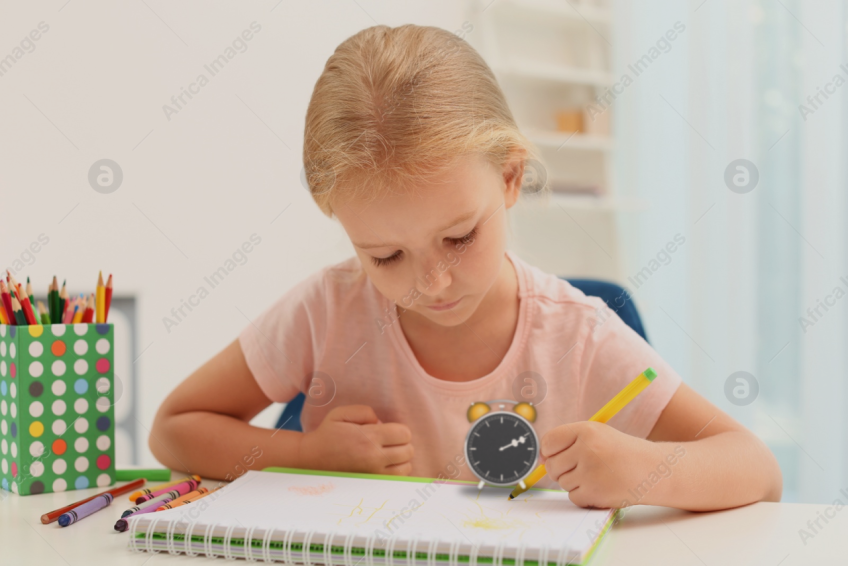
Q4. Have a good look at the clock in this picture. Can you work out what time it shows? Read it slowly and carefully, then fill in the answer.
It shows 2:11
